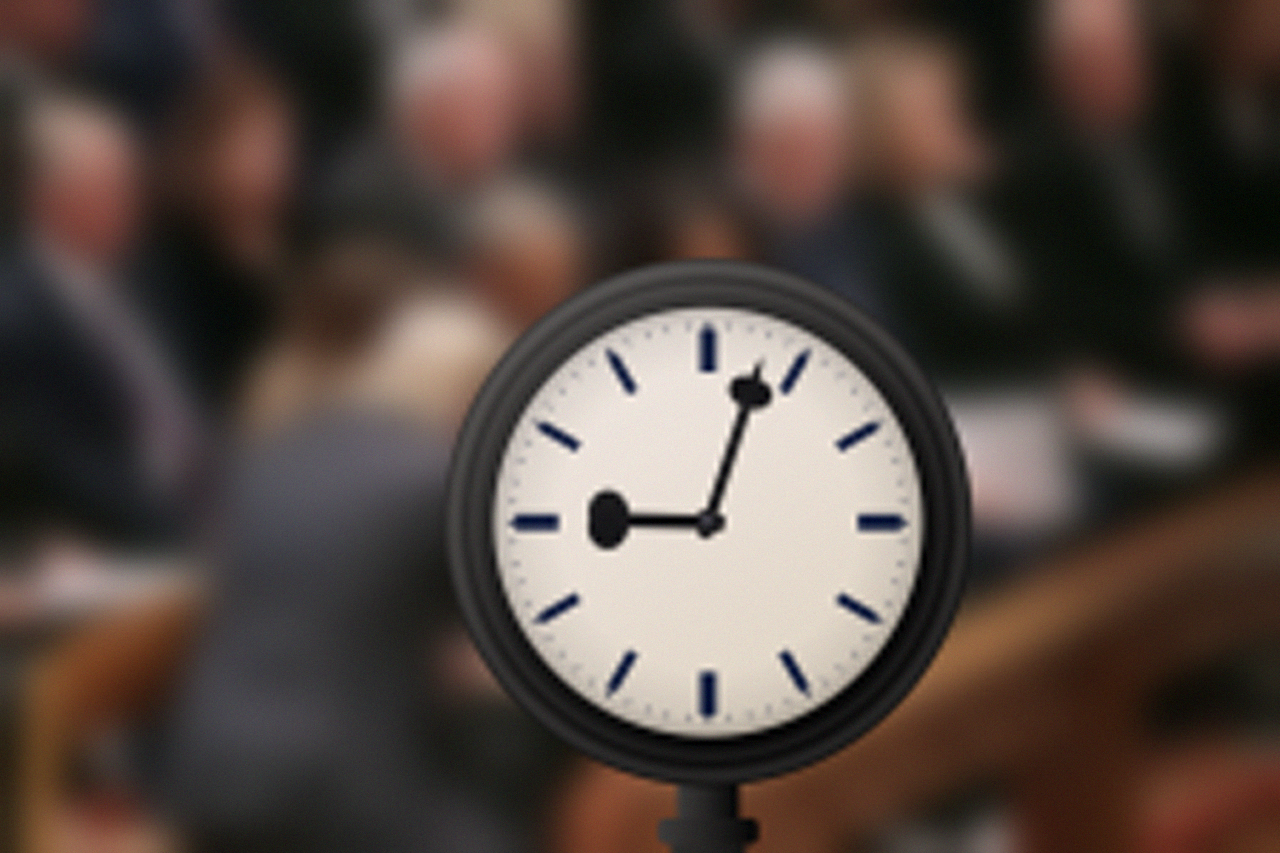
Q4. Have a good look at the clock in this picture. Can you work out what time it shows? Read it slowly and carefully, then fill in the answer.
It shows 9:03
